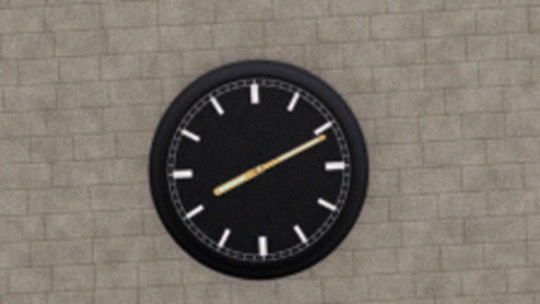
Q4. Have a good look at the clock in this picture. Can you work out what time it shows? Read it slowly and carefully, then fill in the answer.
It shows 8:11
